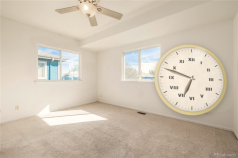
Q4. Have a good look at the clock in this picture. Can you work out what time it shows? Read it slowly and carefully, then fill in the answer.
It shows 6:48
